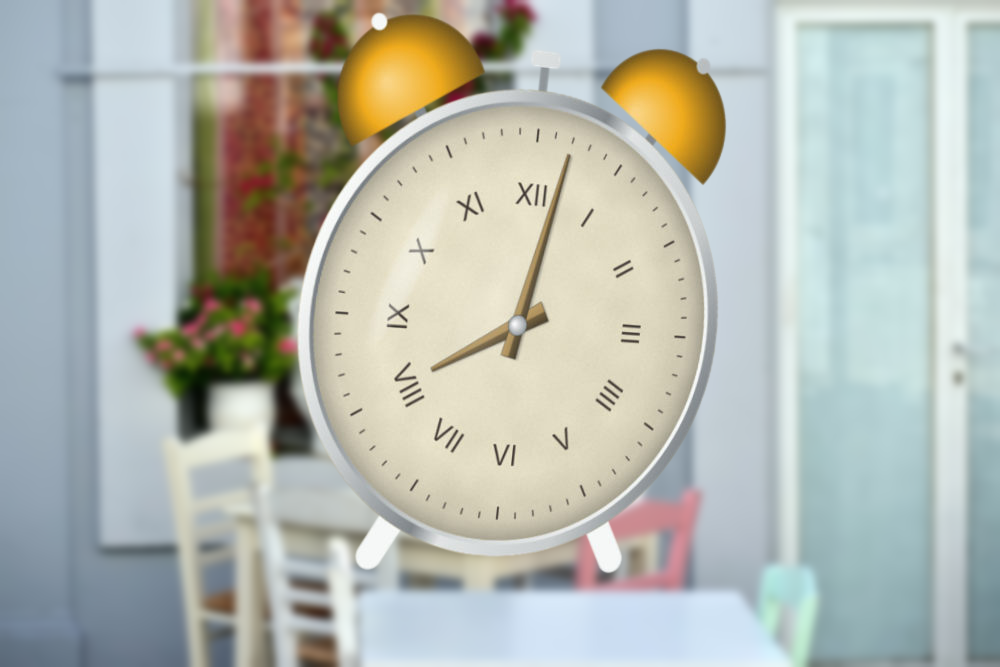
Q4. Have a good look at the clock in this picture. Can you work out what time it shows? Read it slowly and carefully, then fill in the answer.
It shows 8:02
